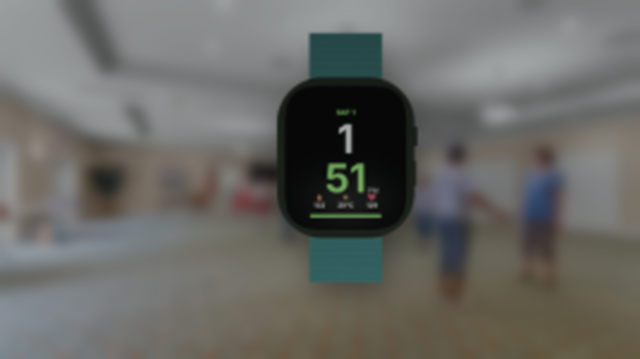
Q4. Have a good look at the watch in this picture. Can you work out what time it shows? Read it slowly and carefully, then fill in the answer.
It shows 1:51
